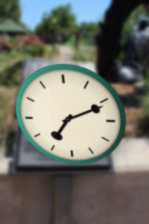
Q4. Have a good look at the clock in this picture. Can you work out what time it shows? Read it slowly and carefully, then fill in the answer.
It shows 7:11
